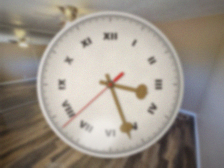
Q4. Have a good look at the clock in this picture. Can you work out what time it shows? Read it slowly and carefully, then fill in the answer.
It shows 3:26:38
